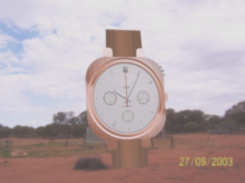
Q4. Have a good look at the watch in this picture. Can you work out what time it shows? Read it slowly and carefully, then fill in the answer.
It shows 10:05
